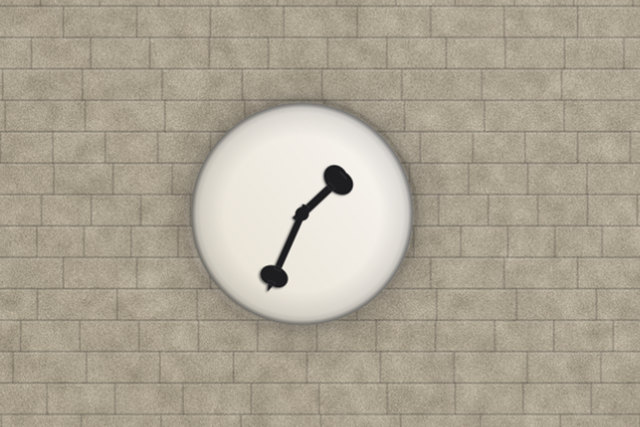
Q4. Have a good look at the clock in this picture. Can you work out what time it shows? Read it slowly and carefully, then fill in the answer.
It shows 1:34
